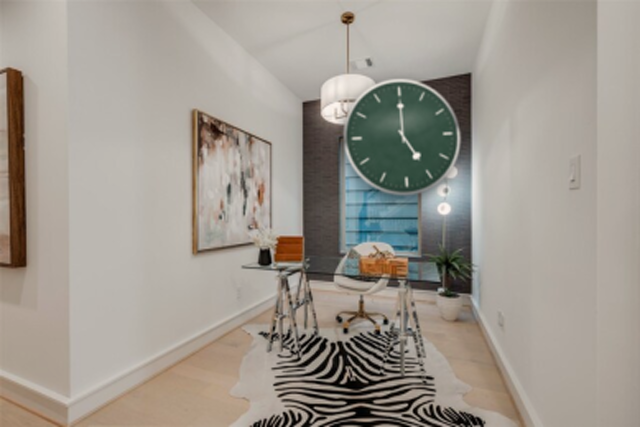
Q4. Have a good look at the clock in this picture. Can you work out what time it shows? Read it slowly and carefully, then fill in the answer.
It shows 5:00
